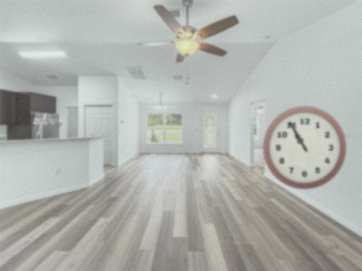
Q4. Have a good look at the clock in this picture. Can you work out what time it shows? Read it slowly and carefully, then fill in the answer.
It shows 10:55
